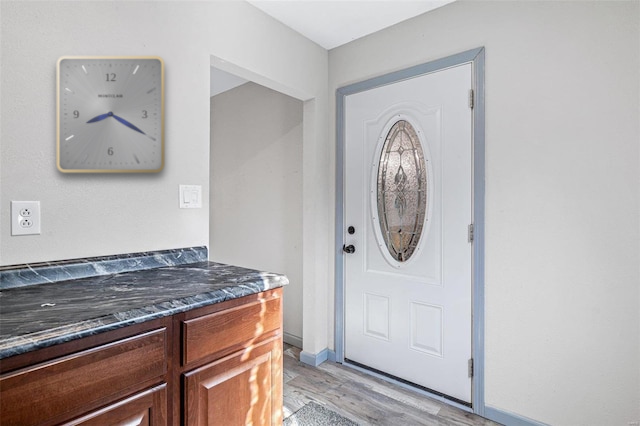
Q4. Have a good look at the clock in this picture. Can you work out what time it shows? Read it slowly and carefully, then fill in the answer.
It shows 8:20
